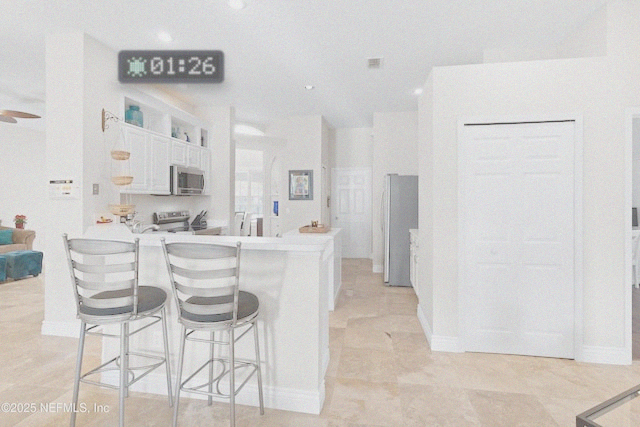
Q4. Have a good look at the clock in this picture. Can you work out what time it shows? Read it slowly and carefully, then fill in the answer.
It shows 1:26
